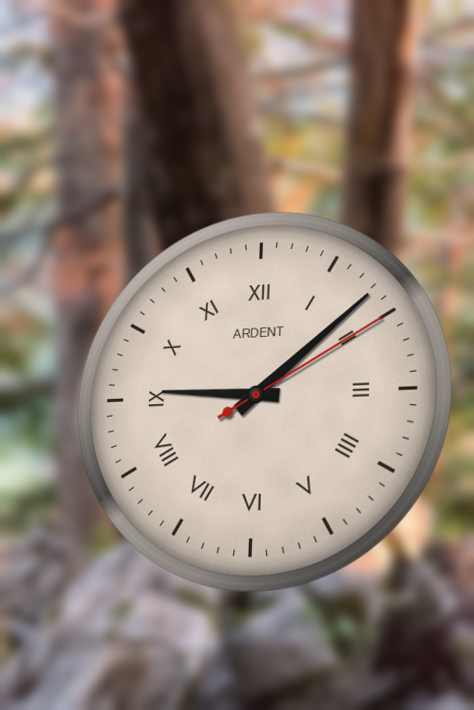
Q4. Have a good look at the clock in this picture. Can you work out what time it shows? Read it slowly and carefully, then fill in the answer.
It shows 9:08:10
